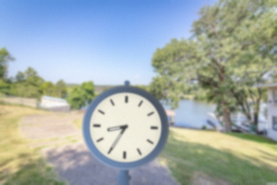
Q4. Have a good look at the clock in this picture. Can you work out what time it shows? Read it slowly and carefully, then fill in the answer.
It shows 8:35
